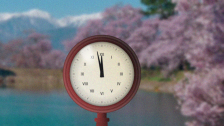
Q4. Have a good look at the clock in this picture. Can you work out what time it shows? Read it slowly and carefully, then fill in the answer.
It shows 11:58
